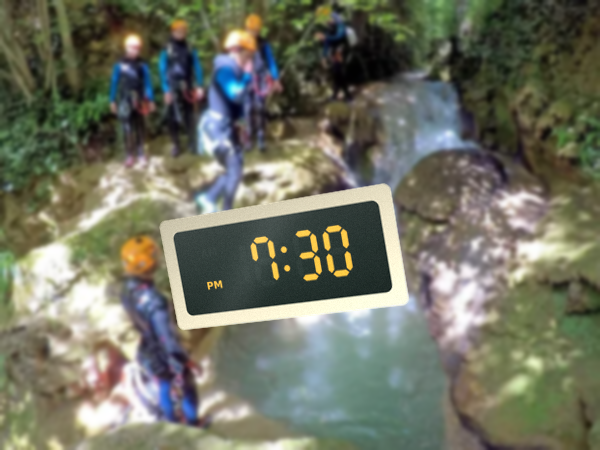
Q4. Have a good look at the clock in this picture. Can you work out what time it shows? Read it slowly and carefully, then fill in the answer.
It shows 7:30
